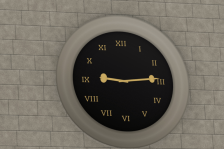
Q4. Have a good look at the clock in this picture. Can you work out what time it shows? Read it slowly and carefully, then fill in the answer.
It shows 9:14
